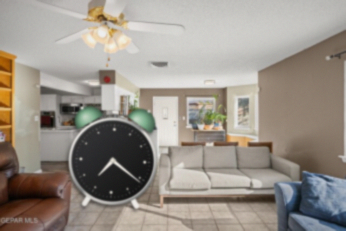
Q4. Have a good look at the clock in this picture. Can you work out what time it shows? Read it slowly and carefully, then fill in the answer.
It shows 7:21
